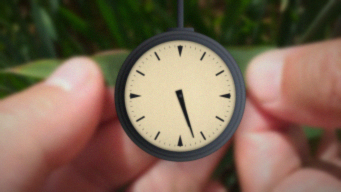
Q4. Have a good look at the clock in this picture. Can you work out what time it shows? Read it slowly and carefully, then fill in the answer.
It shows 5:27
